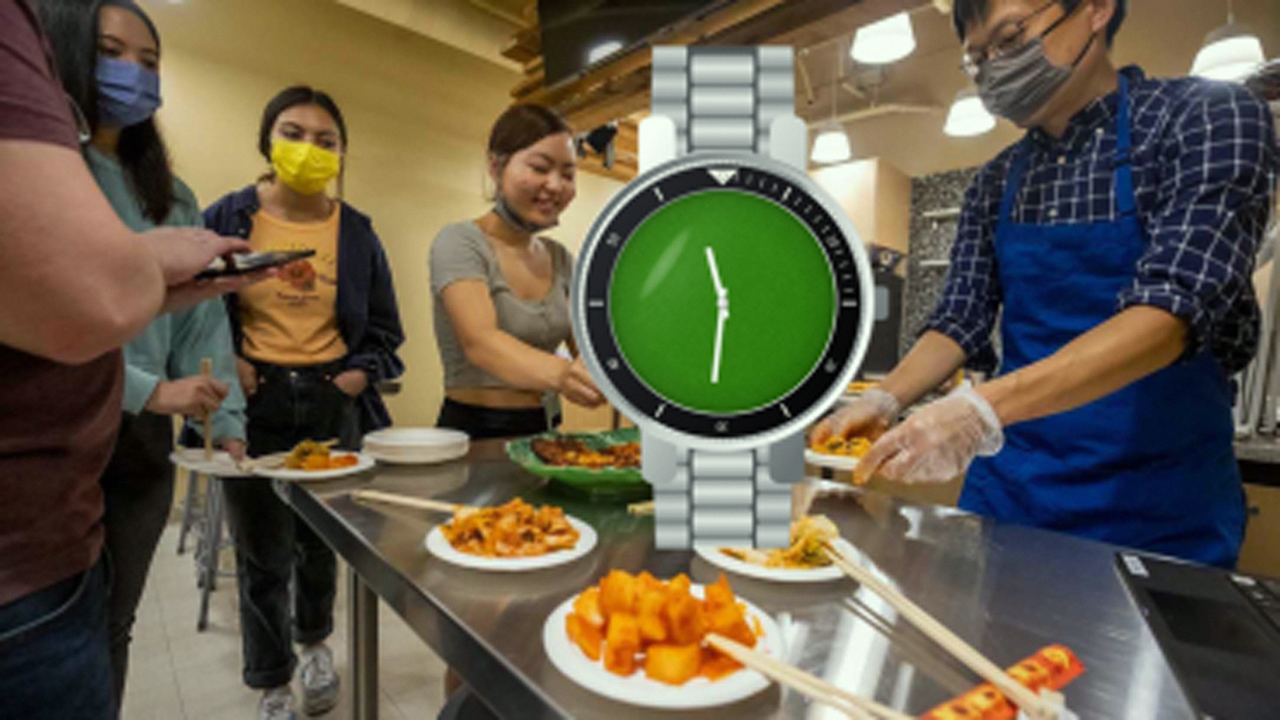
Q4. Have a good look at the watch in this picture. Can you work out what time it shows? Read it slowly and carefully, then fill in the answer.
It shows 11:31
